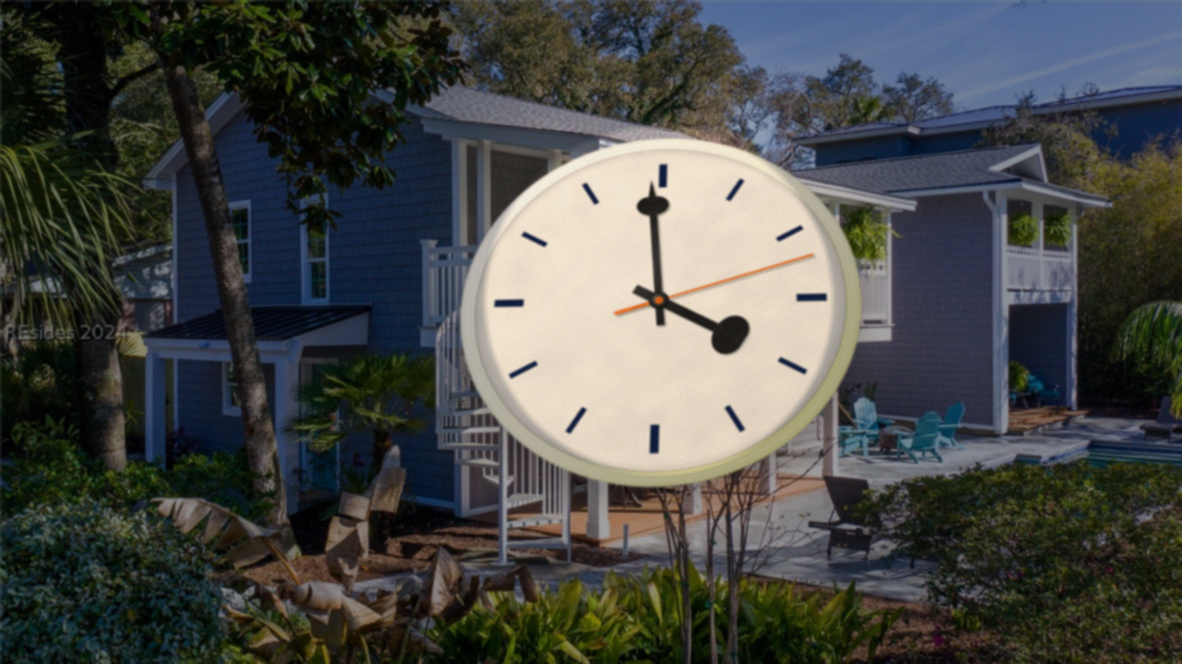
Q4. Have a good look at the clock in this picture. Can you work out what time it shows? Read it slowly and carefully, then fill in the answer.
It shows 3:59:12
